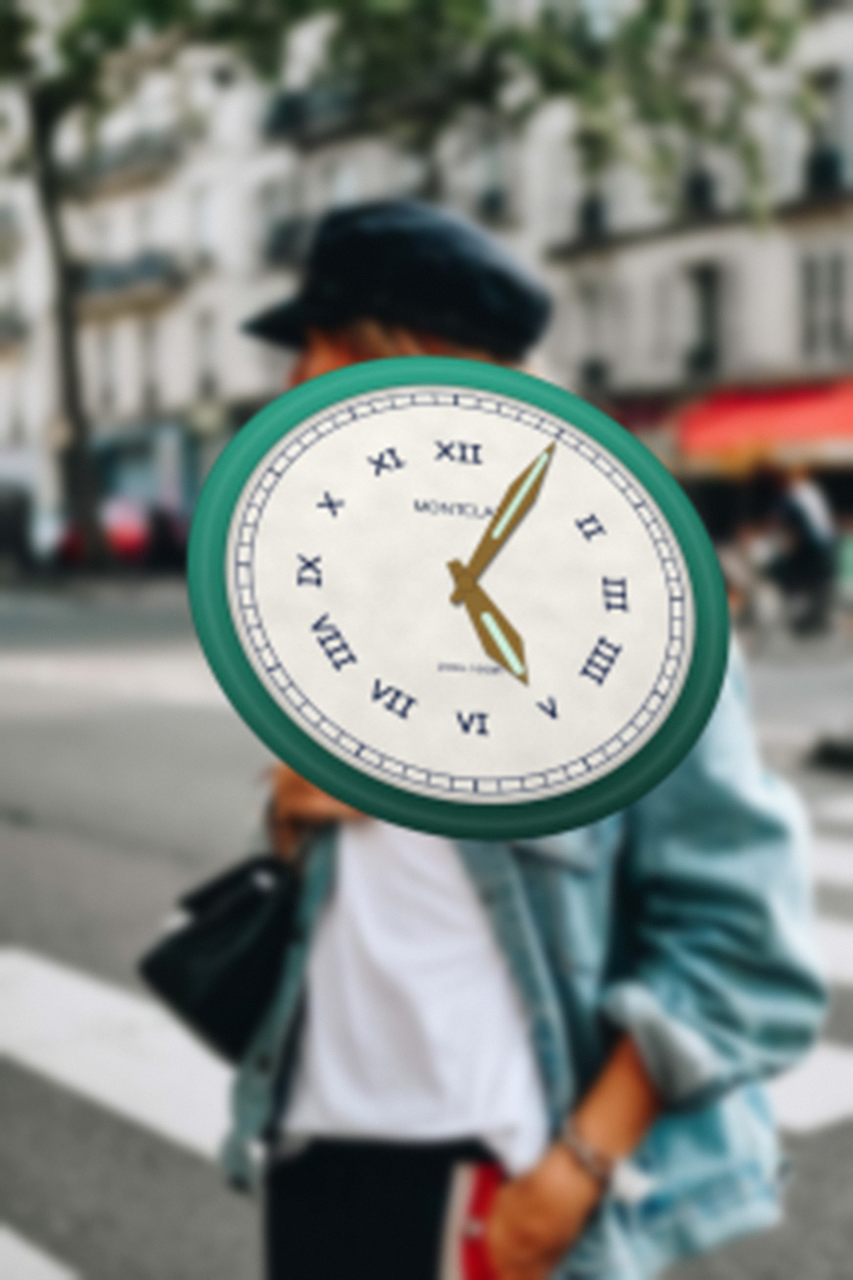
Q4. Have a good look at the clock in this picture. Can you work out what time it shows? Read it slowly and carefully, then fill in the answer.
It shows 5:05
